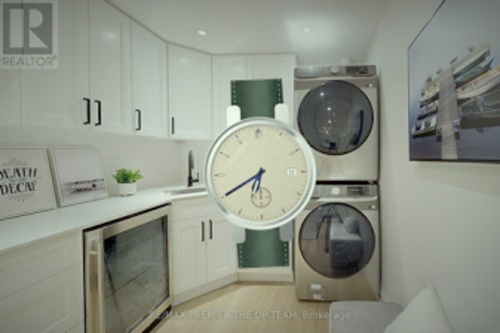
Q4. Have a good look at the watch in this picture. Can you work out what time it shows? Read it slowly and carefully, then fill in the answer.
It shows 6:40
